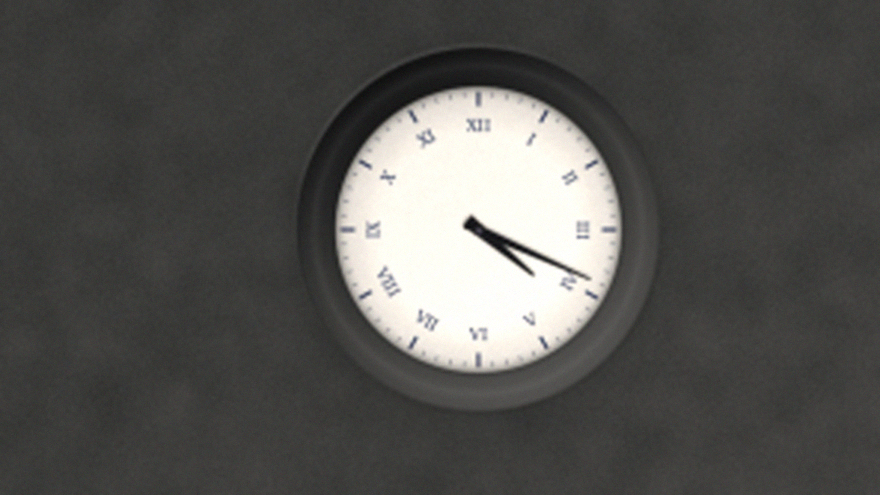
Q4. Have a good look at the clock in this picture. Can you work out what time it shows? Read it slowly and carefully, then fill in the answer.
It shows 4:19
